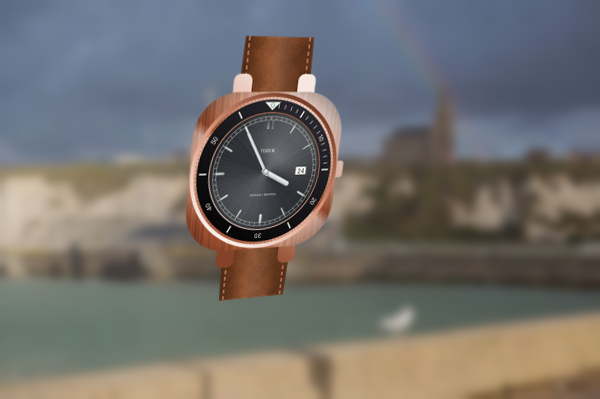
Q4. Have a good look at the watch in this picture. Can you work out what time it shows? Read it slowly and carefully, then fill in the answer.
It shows 3:55
